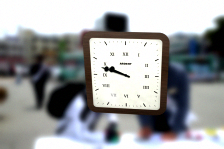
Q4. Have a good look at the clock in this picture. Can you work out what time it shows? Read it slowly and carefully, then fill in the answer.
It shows 9:48
